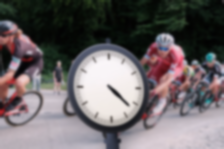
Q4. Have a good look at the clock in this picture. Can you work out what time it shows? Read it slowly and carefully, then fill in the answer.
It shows 4:22
